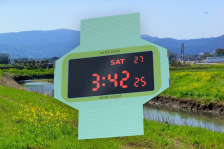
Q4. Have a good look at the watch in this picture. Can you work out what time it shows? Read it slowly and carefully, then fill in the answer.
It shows 3:42:25
